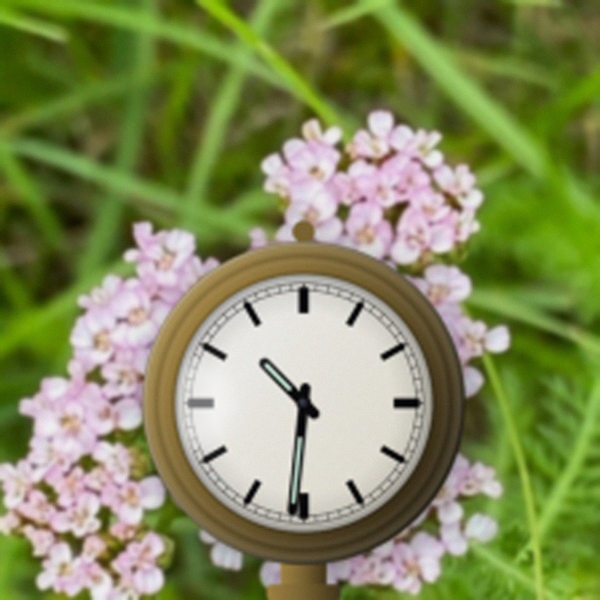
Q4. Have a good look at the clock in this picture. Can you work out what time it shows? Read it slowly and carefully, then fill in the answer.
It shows 10:31
